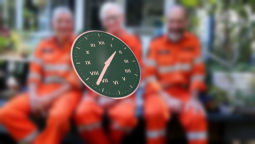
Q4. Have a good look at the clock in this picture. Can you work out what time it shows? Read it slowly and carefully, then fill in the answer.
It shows 1:37
